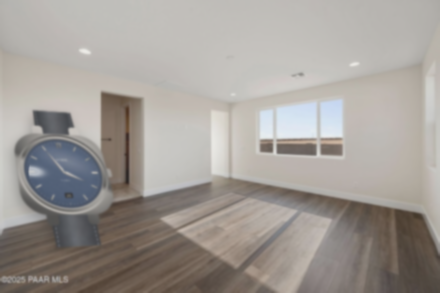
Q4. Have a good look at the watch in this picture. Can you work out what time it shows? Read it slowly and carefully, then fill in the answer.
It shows 3:55
